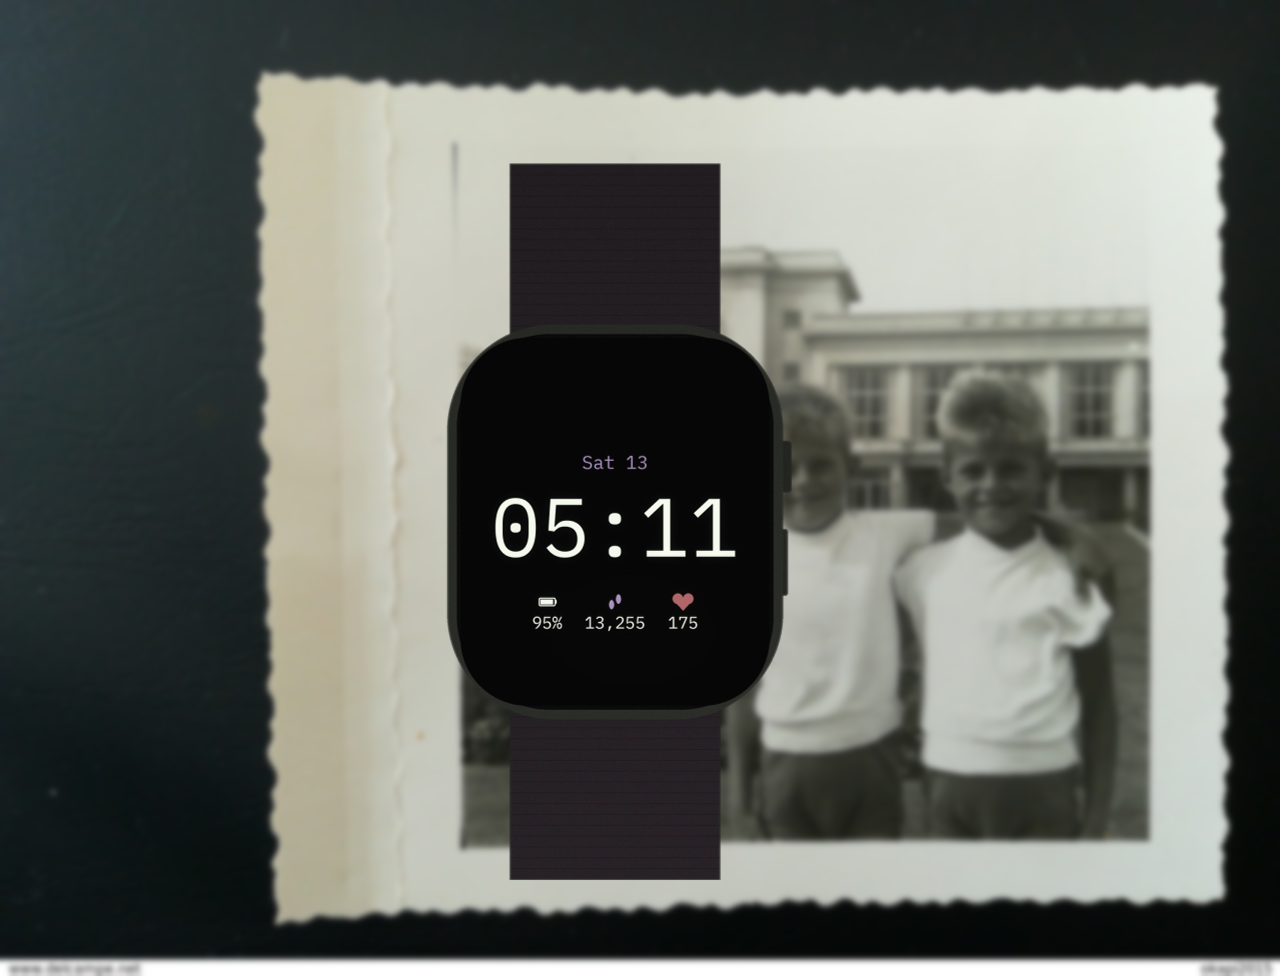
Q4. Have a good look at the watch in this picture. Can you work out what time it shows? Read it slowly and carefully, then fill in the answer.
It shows 5:11
